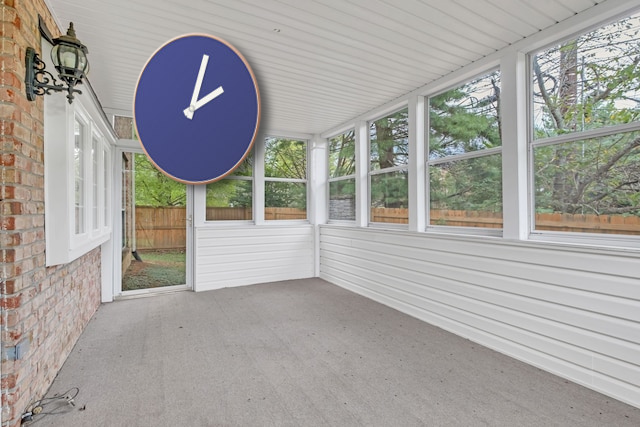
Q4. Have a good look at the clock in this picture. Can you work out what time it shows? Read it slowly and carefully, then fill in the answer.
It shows 2:03
